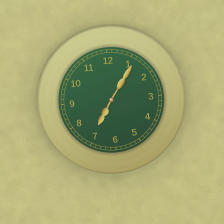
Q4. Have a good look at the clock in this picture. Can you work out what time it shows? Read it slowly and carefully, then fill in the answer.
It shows 7:06
